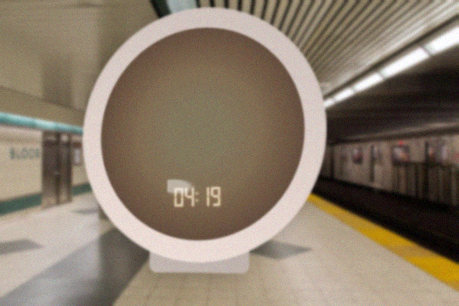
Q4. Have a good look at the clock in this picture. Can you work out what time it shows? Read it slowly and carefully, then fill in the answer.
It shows 4:19
